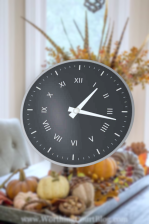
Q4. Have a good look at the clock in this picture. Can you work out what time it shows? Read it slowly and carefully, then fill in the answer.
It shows 1:17
